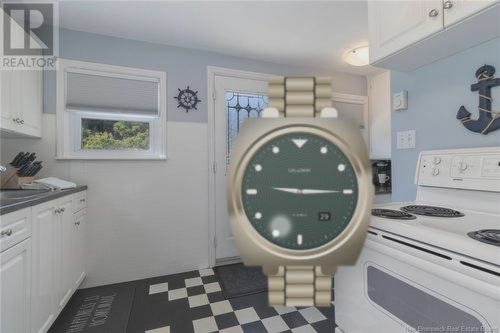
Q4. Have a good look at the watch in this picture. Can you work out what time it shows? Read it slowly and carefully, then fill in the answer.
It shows 9:15
